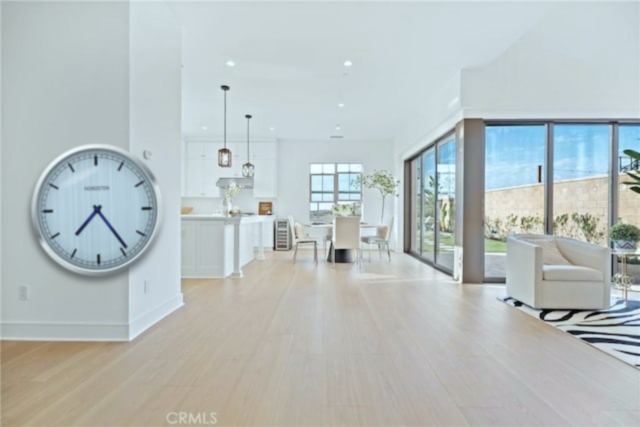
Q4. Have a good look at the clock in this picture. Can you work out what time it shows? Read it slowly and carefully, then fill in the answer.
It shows 7:24
